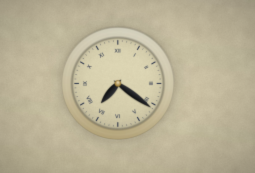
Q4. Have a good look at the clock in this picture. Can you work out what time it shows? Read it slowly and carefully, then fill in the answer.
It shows 7:21
